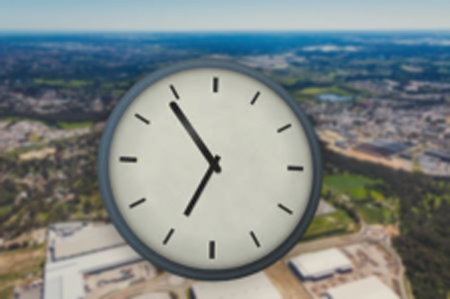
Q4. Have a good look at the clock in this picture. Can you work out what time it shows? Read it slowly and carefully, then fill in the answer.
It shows 6:54
